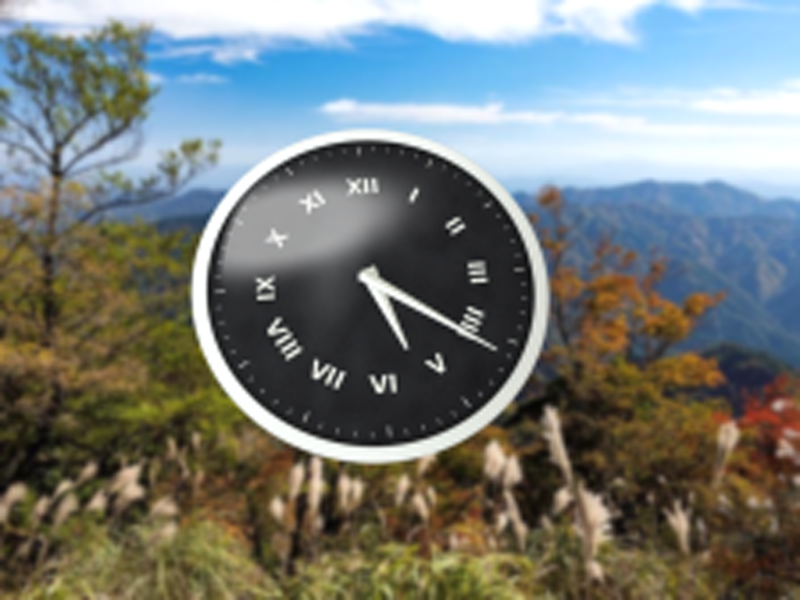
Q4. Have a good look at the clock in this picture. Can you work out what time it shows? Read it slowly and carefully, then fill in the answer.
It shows 5:21
